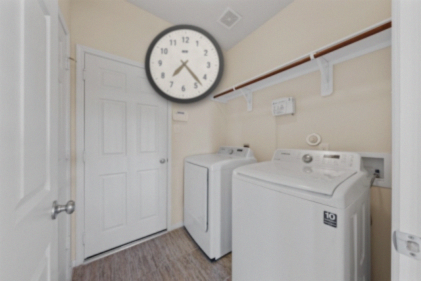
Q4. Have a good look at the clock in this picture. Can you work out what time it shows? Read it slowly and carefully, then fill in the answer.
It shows 7:23
